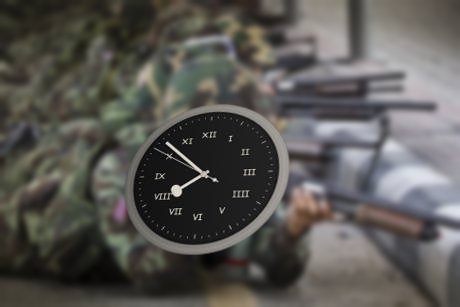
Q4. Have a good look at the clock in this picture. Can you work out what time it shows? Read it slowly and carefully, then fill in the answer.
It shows 7:51:50
